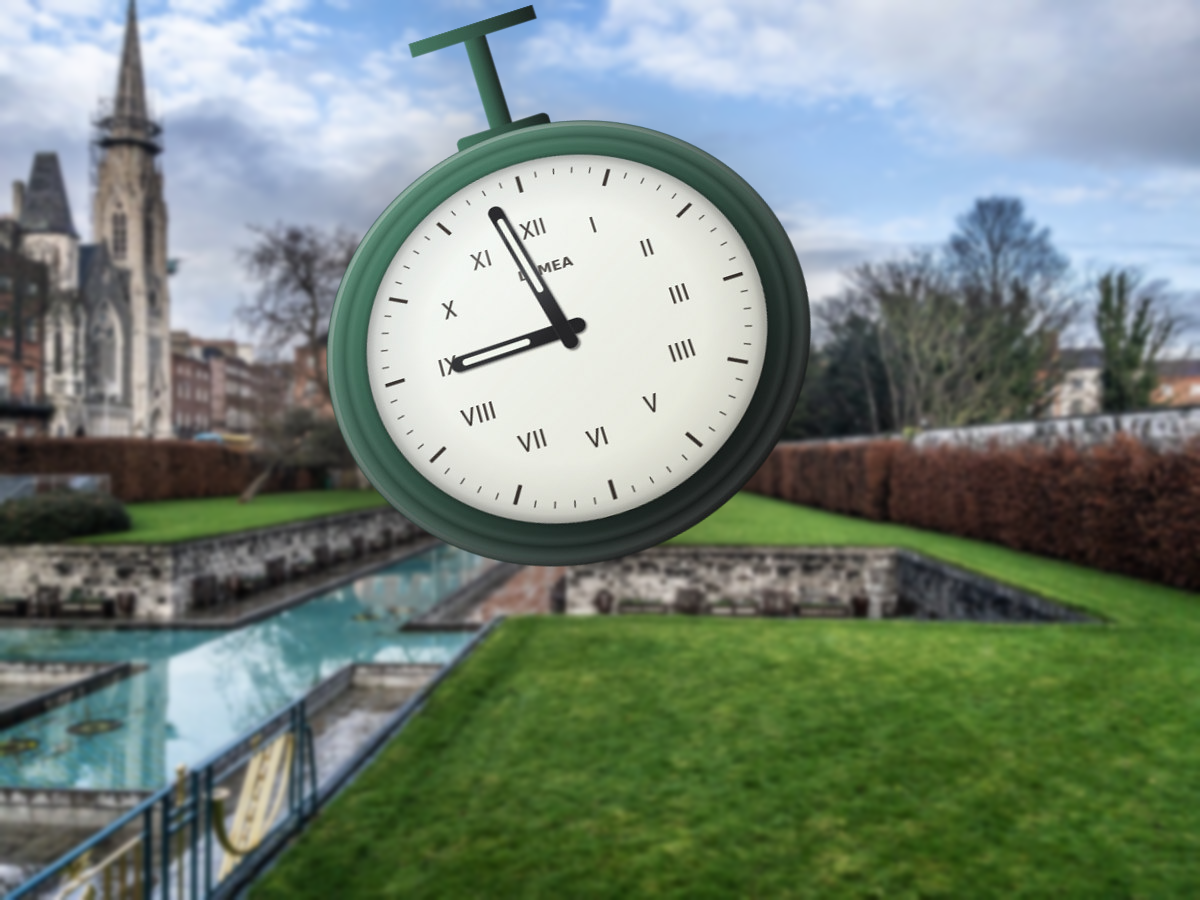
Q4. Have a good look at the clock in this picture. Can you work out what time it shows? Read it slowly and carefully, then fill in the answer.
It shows 8:58
